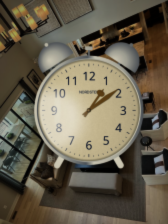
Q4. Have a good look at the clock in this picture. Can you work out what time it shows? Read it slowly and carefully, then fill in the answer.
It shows 1:09
